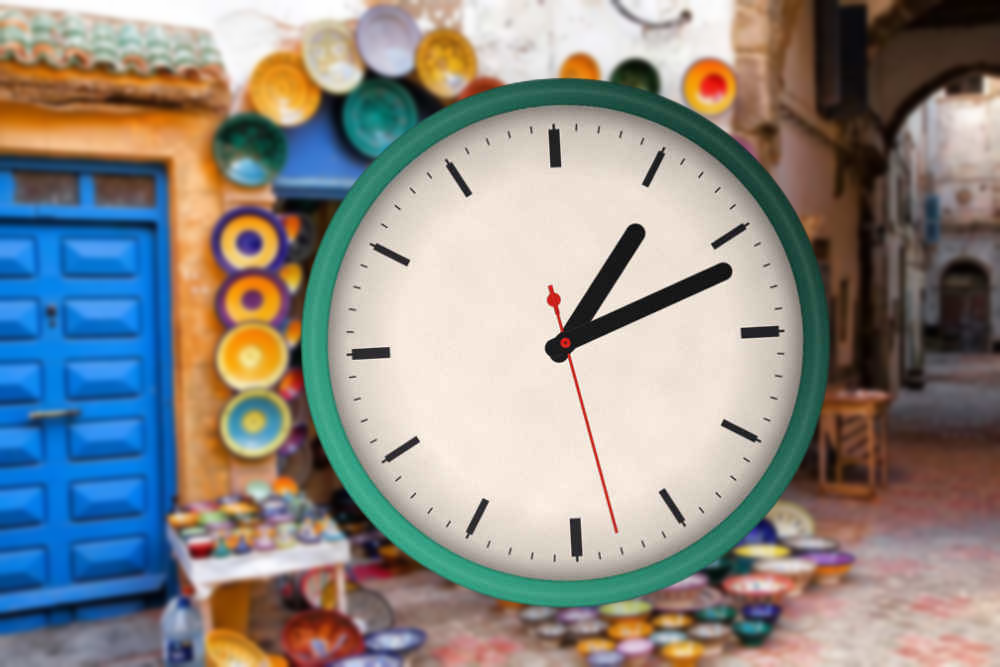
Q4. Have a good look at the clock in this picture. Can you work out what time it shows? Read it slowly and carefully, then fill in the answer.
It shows 1:11:28
